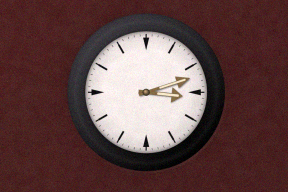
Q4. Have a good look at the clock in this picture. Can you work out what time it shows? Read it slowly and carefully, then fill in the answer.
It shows 3:12
